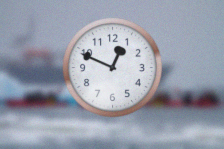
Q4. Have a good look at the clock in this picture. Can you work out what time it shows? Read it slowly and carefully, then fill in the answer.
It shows 12:49
